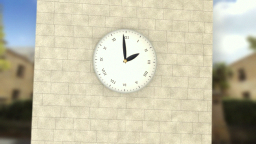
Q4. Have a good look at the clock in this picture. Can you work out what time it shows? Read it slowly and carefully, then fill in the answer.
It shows 1:59
